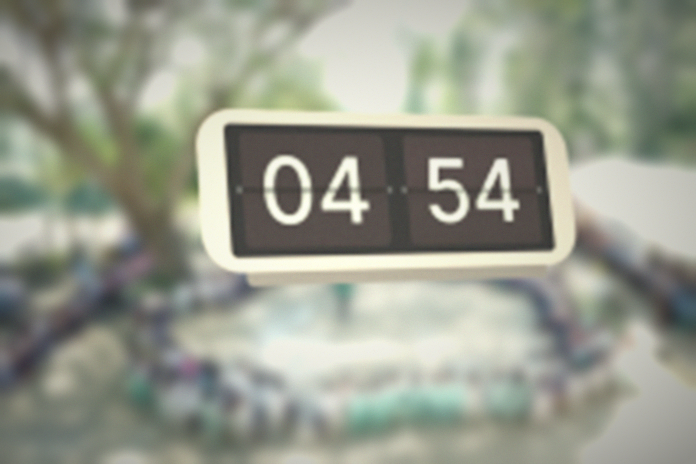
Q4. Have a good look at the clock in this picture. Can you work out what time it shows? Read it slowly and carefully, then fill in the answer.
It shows 4:54
